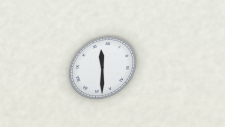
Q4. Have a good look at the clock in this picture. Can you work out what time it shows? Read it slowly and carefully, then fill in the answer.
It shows 11:28
